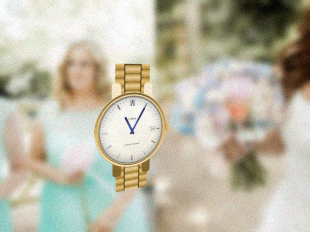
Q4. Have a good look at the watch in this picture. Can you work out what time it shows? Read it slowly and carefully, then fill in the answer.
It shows 11:05
